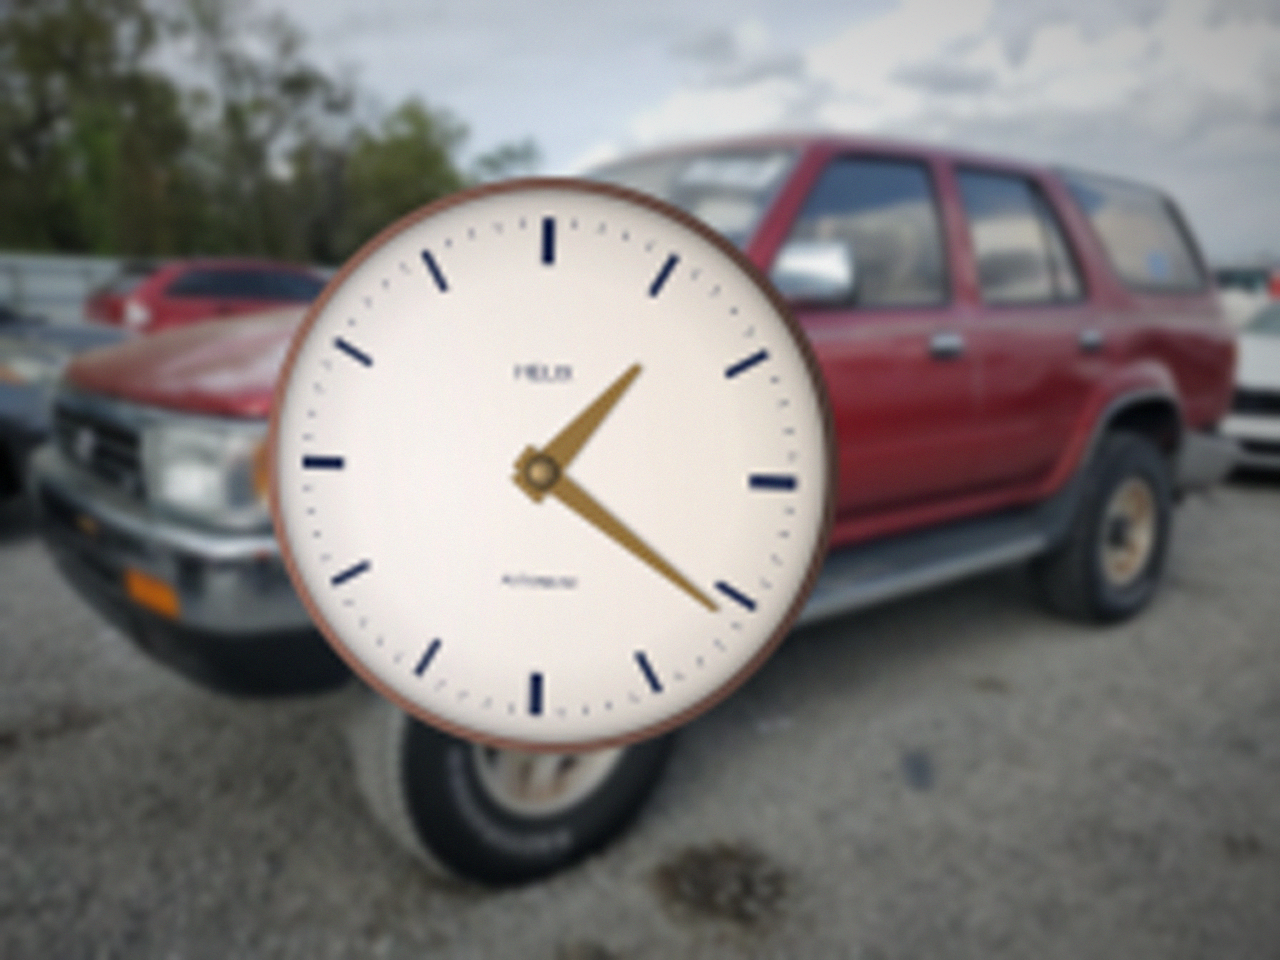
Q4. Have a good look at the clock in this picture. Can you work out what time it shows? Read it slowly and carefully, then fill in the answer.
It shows 1:21
